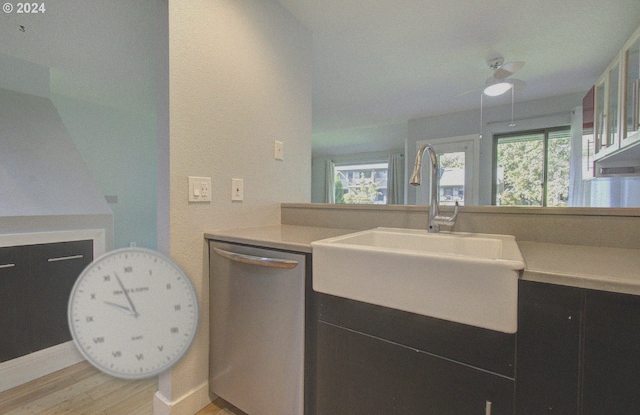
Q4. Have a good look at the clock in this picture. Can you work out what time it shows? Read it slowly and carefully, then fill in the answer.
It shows 9:57
